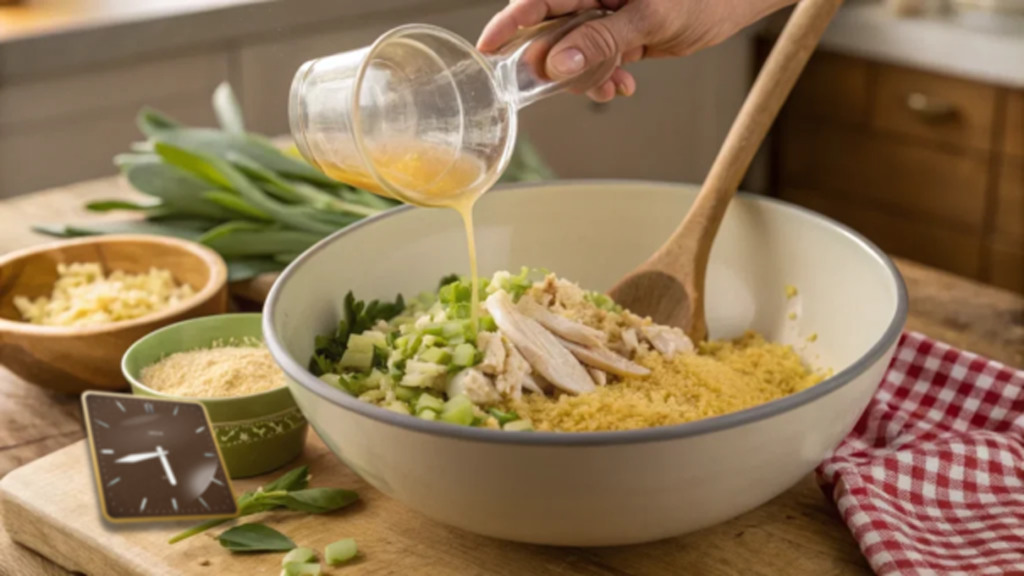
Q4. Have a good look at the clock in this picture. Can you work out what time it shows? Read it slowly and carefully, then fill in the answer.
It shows 5:43
